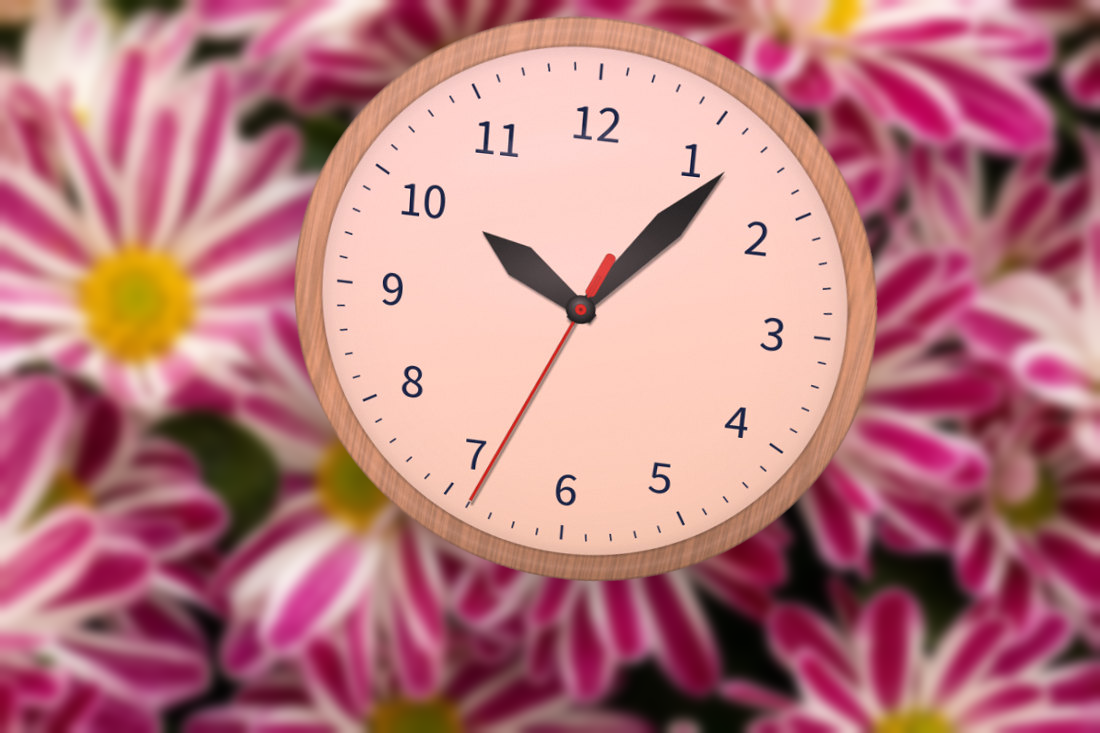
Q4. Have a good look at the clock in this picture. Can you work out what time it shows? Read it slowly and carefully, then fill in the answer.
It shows 10:06:34
